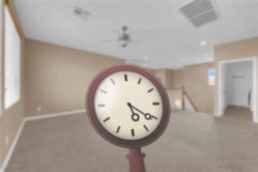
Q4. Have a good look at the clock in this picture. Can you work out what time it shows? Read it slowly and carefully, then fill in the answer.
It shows 5:21
